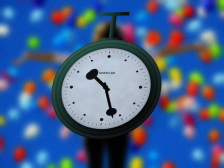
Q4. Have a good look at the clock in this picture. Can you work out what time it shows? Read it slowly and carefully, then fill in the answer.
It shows 10:27
